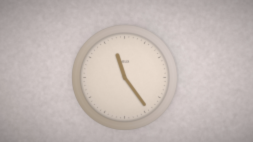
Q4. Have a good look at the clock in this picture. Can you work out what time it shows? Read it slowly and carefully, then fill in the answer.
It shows 11:24
